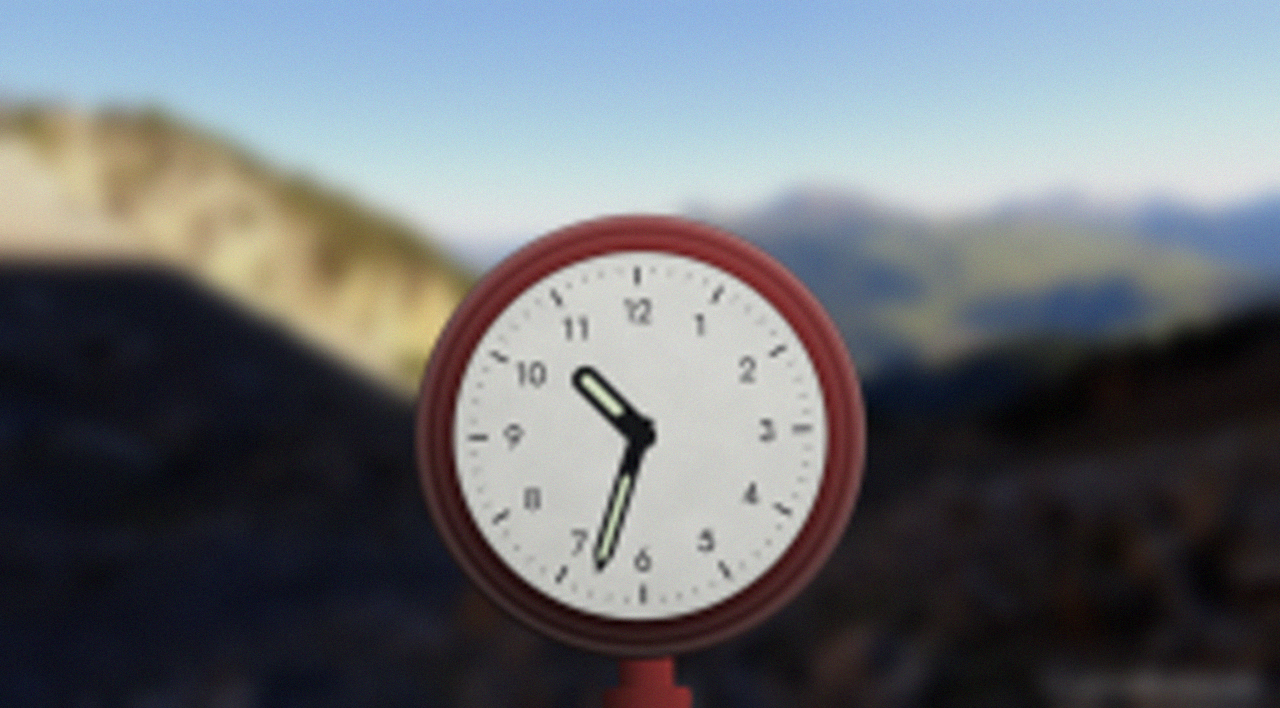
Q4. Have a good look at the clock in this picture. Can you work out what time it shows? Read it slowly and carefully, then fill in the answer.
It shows 10:33
